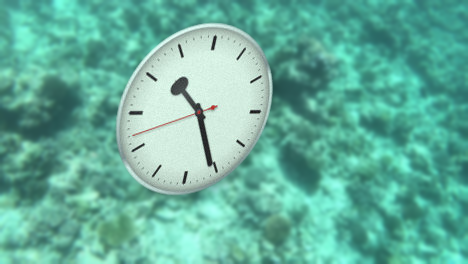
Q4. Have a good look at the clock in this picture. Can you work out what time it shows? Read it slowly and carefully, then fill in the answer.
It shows 10:25:42
